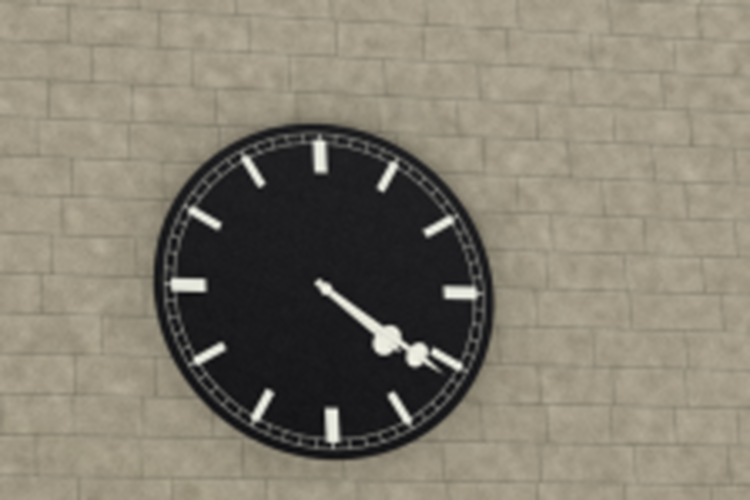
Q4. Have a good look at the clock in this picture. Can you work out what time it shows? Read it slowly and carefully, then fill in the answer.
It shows 4:21
